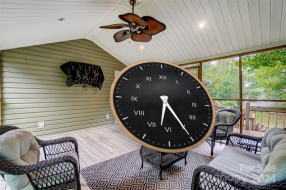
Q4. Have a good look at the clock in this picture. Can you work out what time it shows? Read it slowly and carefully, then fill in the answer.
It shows 6:25
